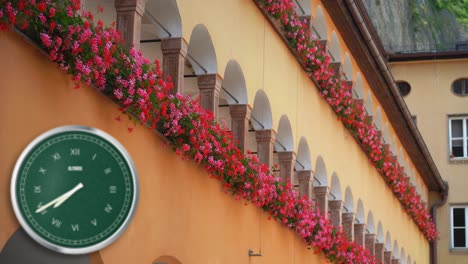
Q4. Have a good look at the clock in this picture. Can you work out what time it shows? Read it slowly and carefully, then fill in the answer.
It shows 7:40
